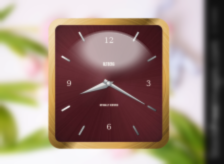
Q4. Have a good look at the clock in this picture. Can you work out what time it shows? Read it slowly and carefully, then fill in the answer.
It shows 8:20
